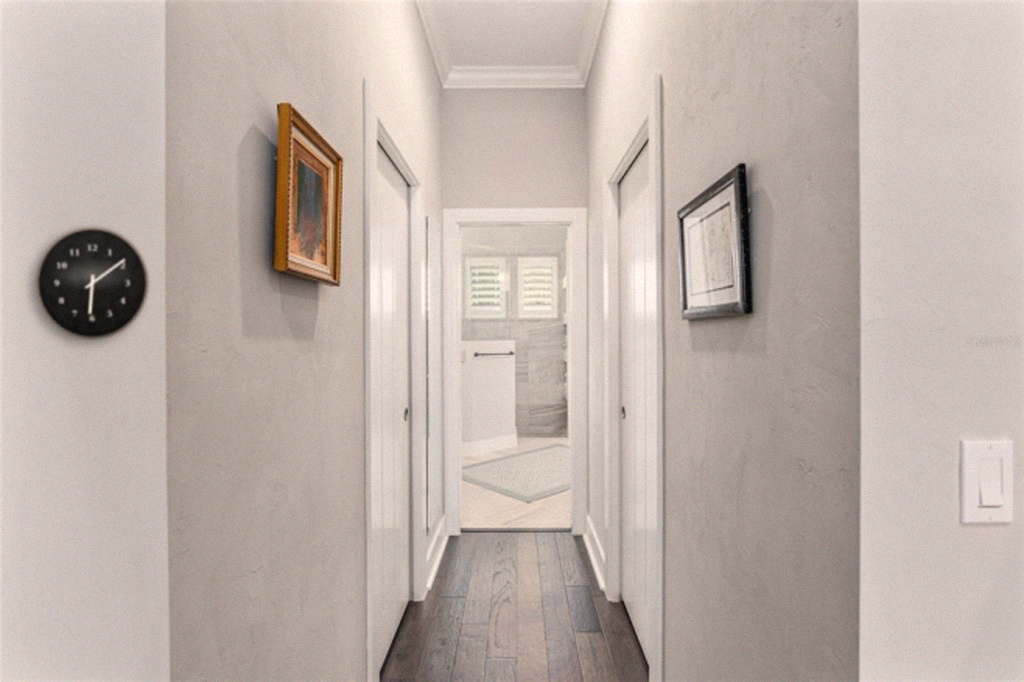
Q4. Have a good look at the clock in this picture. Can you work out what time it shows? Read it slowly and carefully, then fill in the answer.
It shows 6:09
